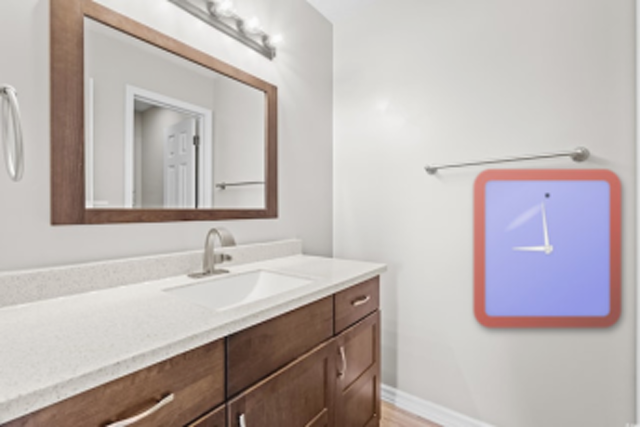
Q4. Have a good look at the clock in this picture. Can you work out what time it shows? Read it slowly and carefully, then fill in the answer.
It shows 8:59
